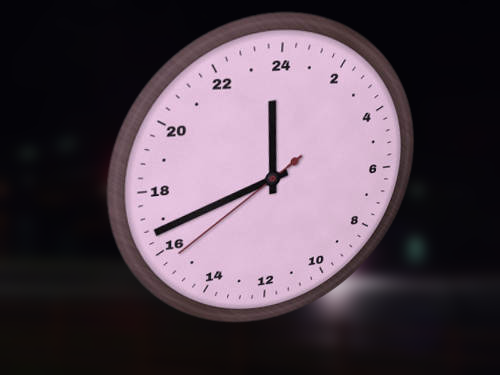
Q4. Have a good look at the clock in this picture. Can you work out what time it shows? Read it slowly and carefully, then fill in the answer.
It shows 23:41:39
